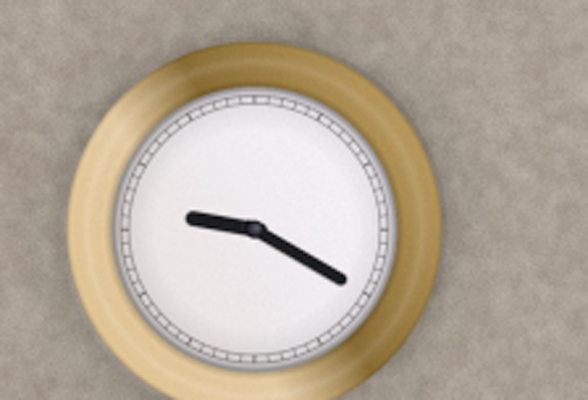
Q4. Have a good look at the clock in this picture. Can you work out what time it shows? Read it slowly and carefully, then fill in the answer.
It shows 9:20
